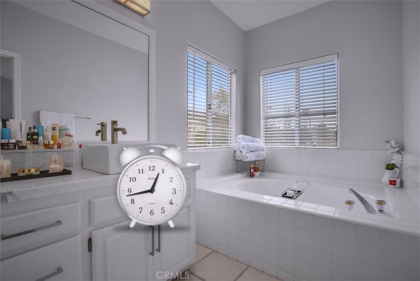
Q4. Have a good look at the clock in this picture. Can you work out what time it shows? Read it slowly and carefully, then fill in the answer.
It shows 12:43
